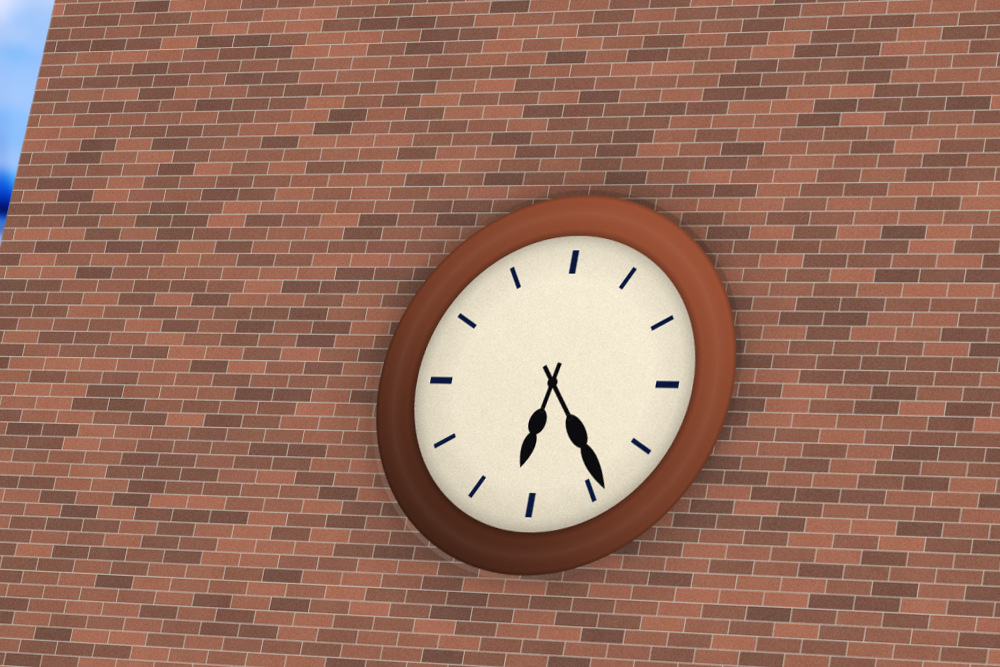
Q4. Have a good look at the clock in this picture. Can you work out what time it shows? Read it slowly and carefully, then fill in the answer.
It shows 6:24
